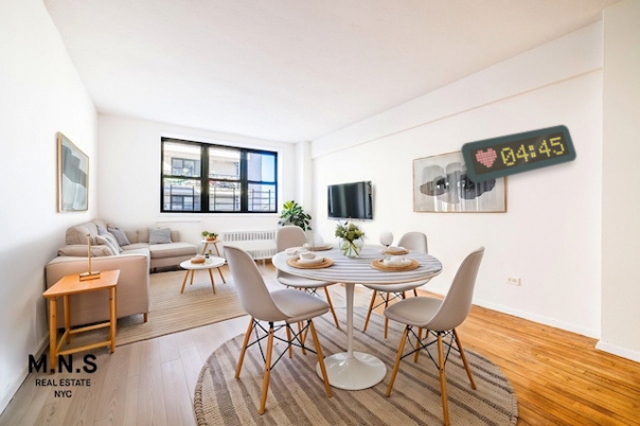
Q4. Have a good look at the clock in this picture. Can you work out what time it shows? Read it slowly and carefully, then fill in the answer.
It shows 4:45
